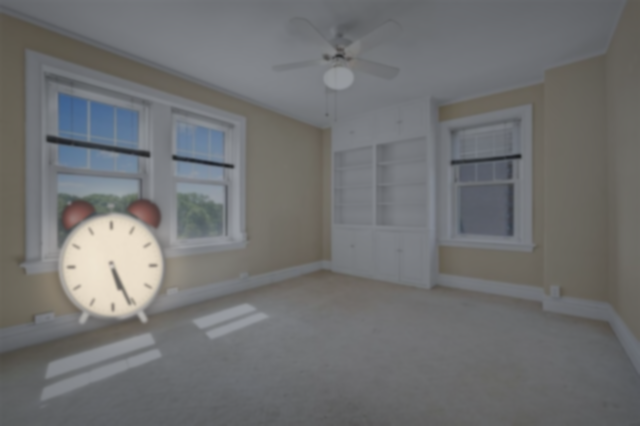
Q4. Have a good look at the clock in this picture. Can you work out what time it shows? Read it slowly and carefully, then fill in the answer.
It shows 5:26
